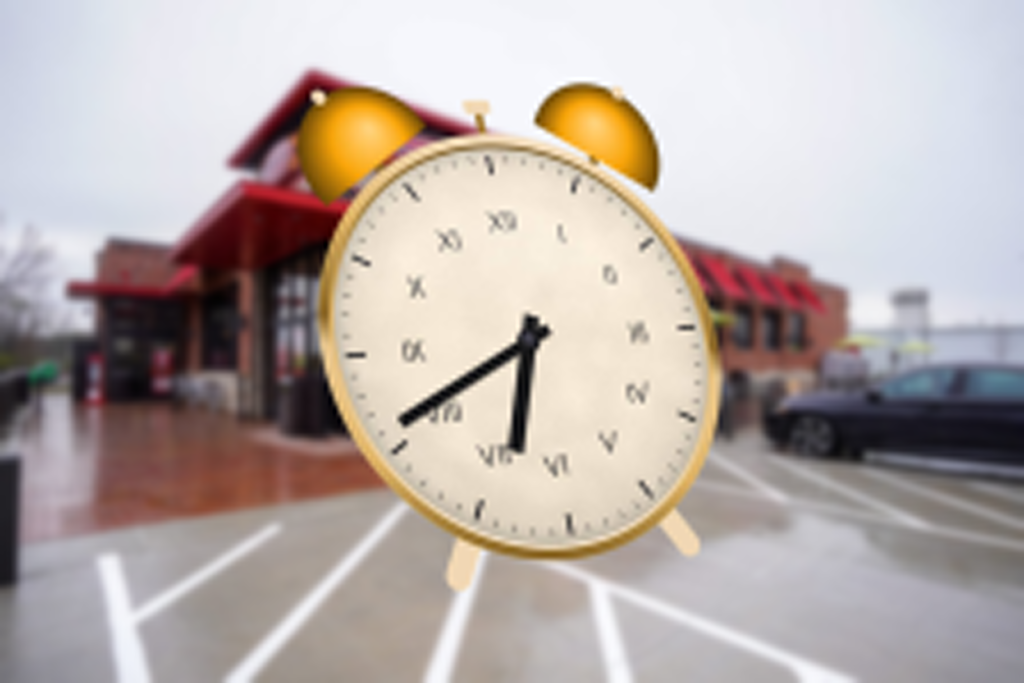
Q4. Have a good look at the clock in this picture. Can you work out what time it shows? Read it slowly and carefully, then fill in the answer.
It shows 6:41
